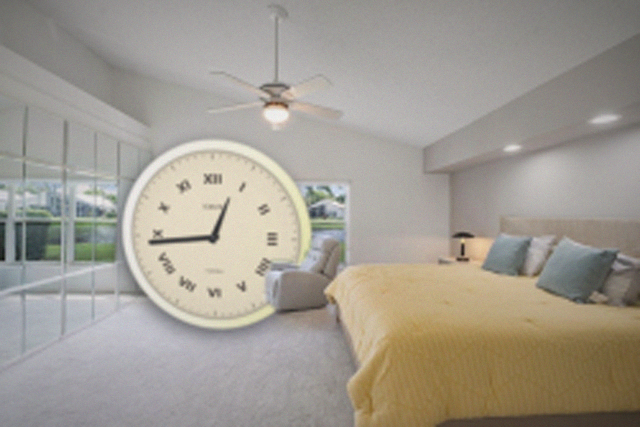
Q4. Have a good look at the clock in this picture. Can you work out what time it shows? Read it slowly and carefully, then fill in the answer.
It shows 12:44
